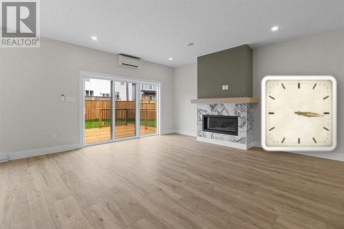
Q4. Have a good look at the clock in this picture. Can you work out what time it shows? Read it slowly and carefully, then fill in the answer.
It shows 3:16
